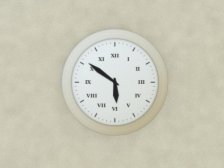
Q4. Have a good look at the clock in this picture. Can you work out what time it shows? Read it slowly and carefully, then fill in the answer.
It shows 5:51
